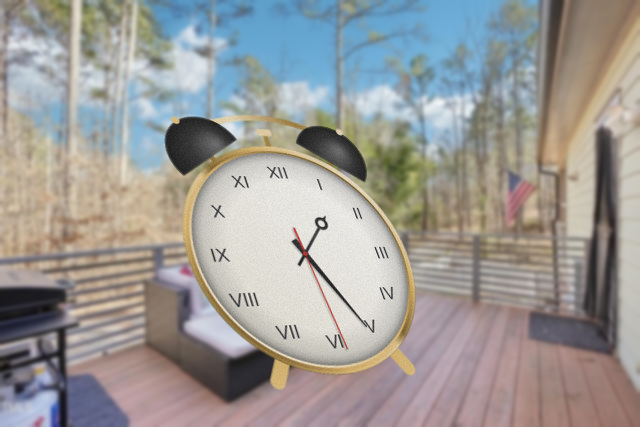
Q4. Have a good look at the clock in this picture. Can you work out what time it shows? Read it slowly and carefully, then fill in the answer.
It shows 1:25:29
